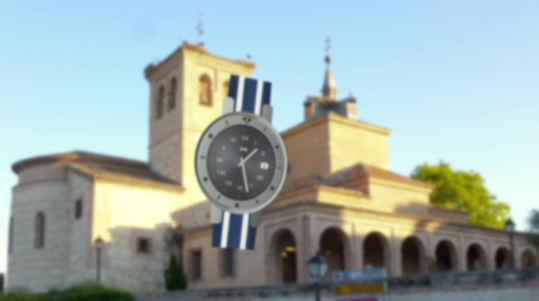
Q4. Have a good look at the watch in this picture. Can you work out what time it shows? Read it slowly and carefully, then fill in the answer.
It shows 1:27
